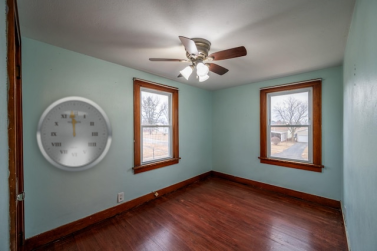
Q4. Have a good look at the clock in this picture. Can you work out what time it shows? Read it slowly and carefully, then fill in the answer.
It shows 11:59
